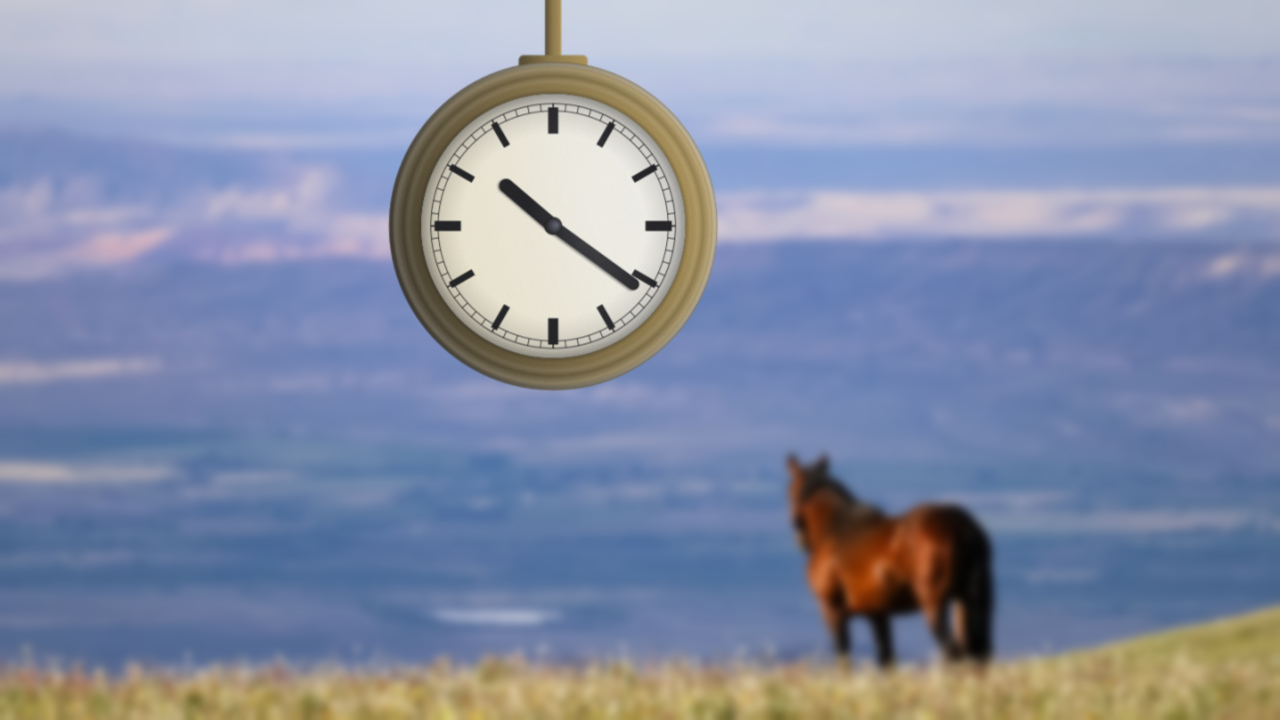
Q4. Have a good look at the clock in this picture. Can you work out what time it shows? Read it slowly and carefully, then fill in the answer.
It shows 10:21
